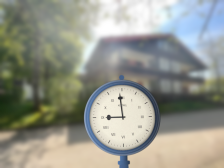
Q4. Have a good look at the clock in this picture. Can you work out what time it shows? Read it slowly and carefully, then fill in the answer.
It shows 8:59
